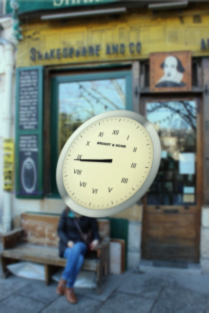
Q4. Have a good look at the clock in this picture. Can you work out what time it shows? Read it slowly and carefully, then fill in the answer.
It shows 8:44
